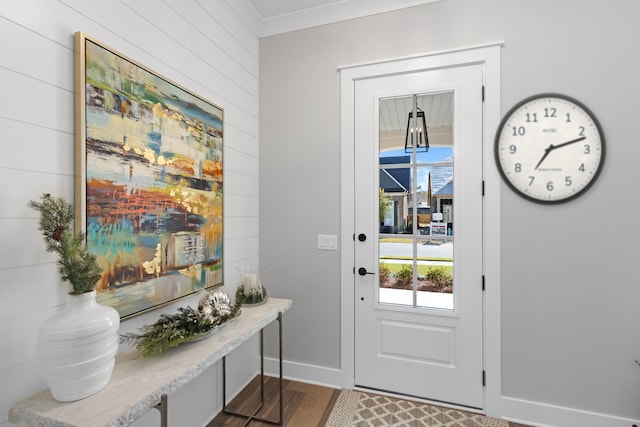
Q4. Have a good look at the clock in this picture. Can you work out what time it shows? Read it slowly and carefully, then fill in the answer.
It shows 7:12
